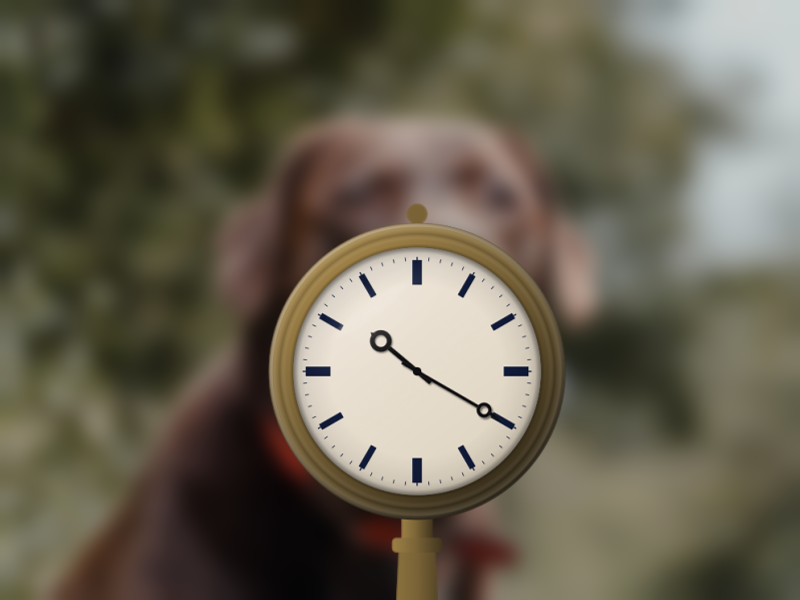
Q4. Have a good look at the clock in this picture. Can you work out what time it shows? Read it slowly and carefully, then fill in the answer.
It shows 10:20
